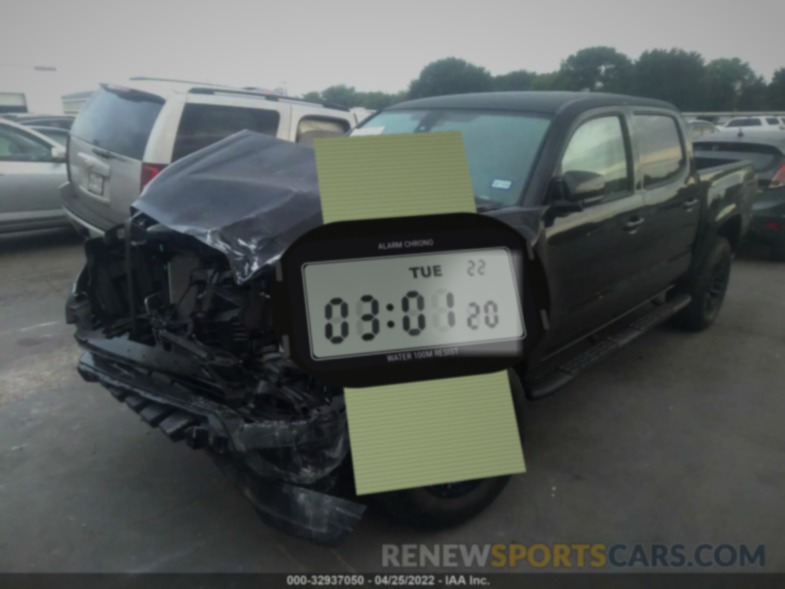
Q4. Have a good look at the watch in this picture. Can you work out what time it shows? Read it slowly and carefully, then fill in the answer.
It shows 3:01:20
